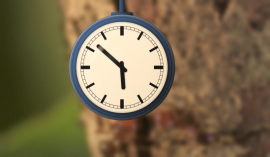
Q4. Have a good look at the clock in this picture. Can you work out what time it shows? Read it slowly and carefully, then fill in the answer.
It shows 5:52
